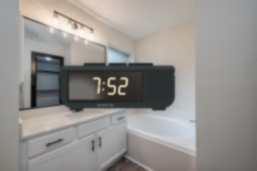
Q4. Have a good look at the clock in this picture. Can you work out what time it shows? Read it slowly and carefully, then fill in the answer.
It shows 7:52
